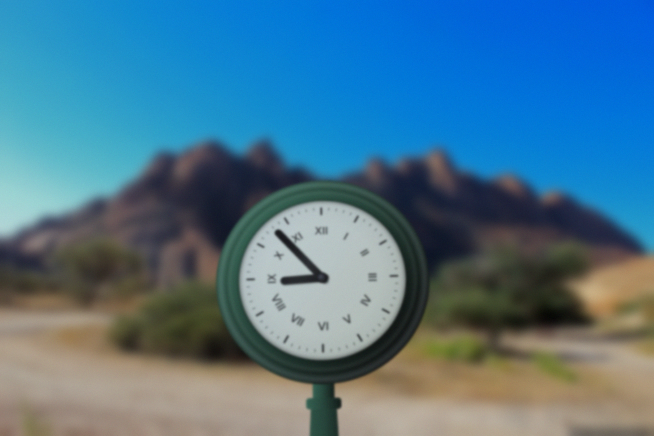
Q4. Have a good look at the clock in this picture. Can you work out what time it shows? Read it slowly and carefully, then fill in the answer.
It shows 8:53
